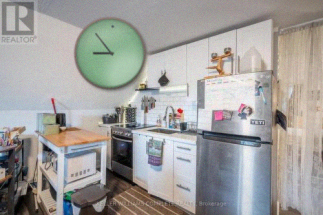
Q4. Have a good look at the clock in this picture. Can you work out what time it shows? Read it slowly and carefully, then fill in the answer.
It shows 8:53
